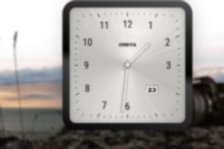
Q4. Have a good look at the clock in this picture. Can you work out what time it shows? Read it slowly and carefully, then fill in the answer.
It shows 1:31
